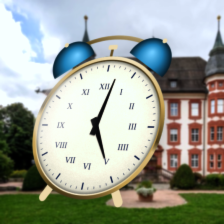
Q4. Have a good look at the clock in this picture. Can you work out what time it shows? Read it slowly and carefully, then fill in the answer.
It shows 5:02
